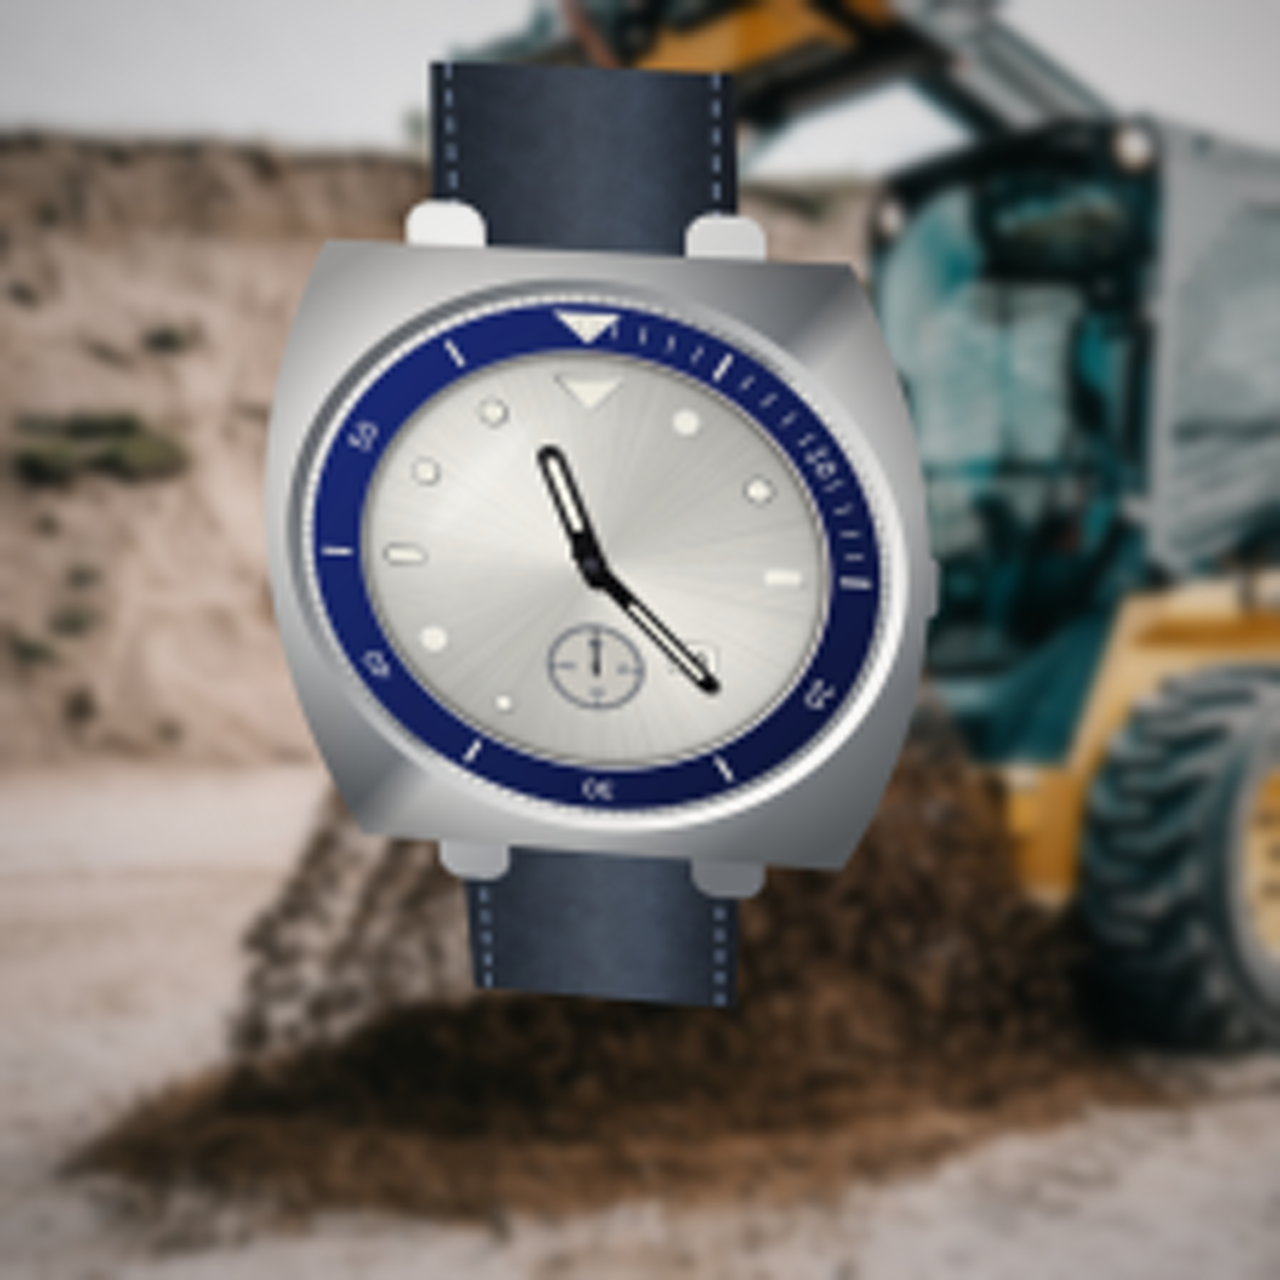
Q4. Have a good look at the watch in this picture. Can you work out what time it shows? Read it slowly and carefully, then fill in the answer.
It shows 11:23
